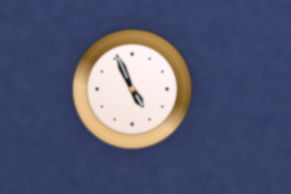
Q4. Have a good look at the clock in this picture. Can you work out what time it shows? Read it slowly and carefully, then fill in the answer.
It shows 4:56
